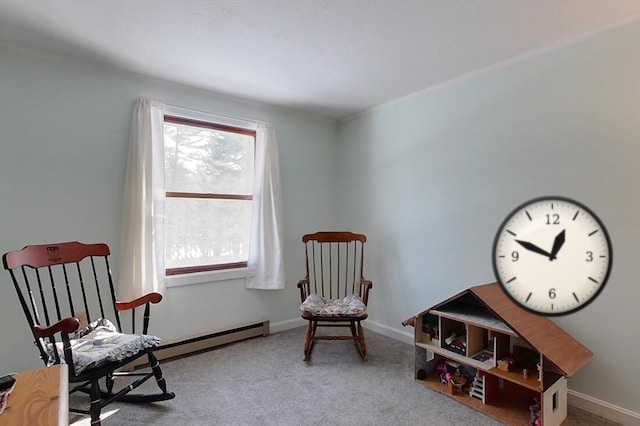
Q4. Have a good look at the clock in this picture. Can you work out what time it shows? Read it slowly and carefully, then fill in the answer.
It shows 12:49
